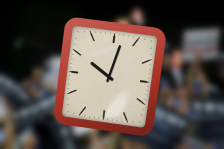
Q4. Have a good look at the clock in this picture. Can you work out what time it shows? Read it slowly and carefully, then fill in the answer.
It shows 10:02
